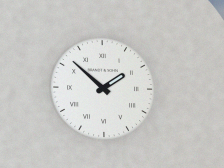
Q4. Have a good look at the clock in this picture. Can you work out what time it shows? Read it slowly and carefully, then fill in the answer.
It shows 1:52
